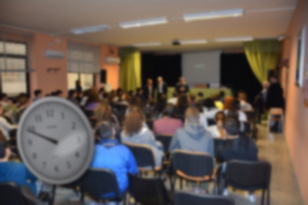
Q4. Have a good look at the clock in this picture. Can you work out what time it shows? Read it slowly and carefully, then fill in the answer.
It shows 9:49
